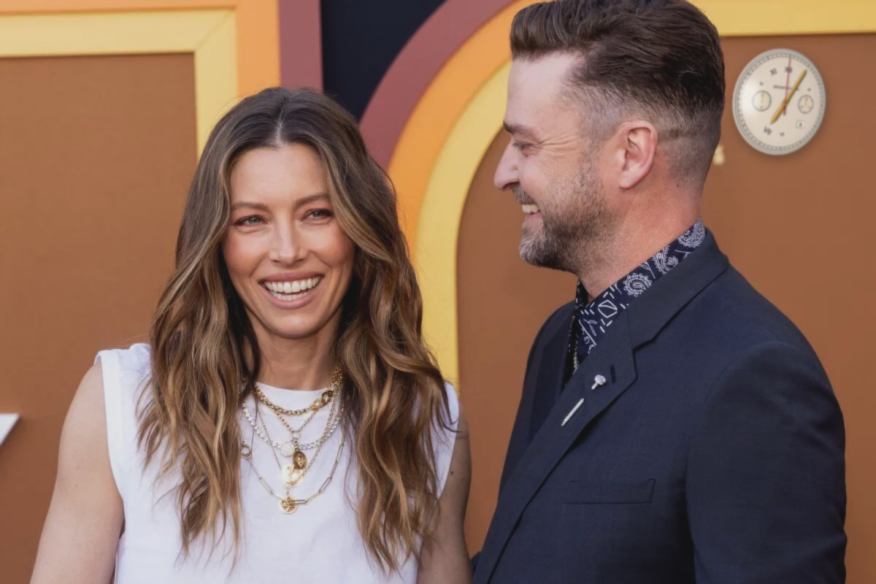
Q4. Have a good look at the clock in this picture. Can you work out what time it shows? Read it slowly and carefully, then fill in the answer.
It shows 7:05
